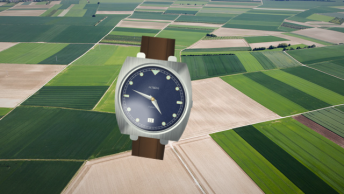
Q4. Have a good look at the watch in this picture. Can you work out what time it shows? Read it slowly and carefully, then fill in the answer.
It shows 4:48
